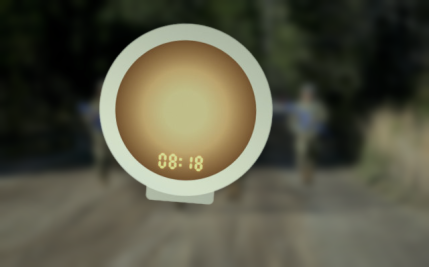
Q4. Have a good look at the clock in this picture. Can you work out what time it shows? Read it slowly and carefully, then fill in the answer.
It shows 8:18
